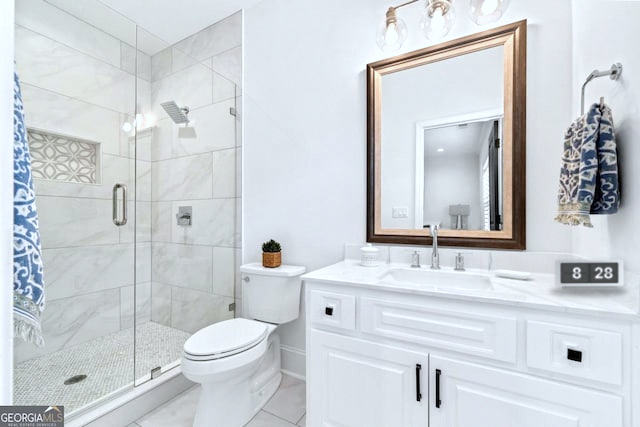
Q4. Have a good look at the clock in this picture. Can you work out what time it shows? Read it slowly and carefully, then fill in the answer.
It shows 8:28
